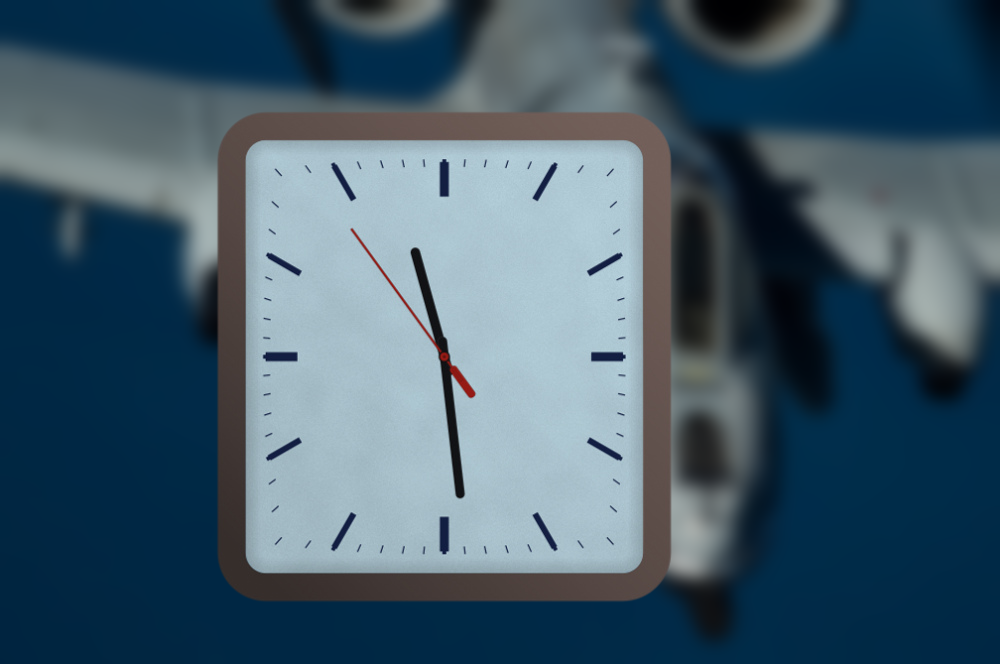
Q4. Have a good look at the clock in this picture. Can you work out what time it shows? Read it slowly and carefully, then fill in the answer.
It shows 11:28:54
